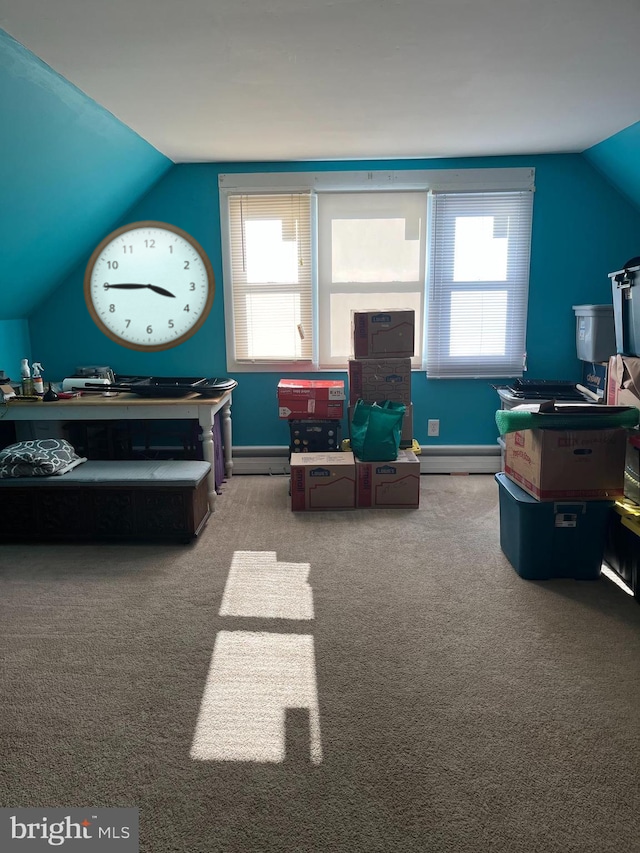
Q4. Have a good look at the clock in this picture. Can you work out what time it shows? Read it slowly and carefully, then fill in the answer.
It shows 3:45
